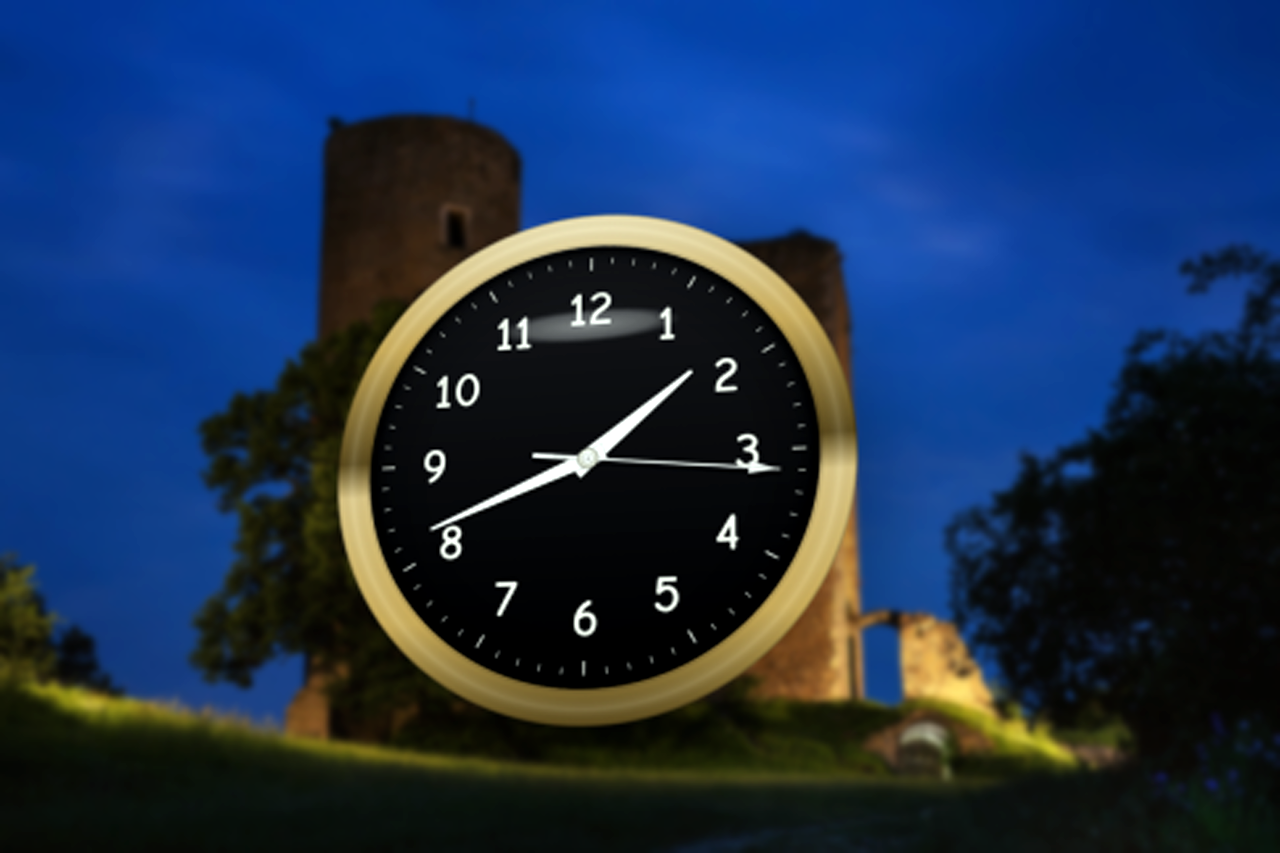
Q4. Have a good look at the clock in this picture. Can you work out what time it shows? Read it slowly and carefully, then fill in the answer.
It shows 1:41:16
